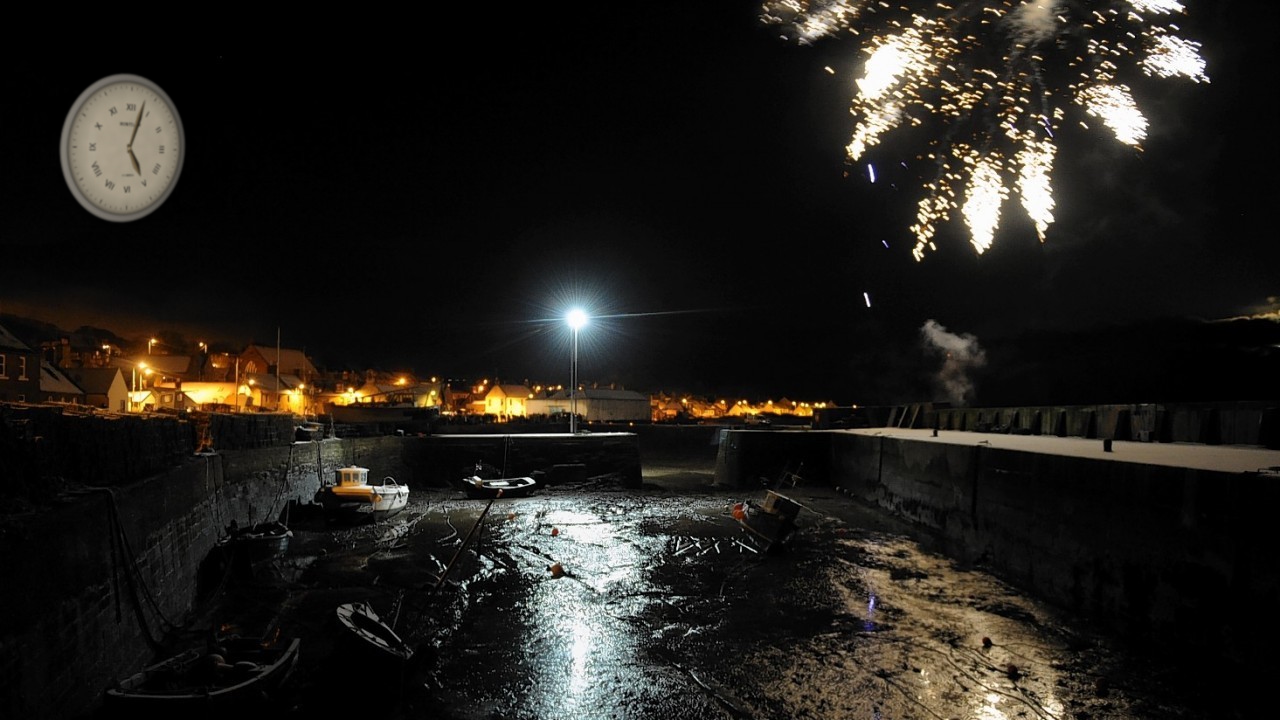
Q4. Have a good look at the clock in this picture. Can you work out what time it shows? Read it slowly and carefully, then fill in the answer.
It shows 5:03
